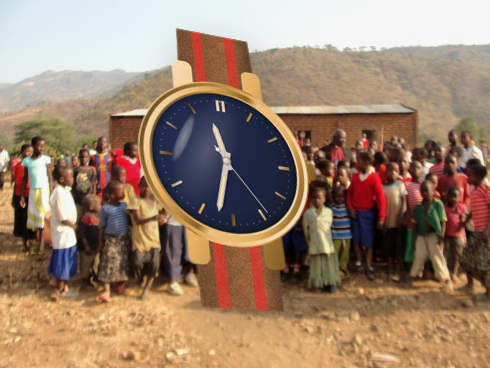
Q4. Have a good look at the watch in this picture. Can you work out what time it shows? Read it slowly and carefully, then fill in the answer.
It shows 11:32:24
